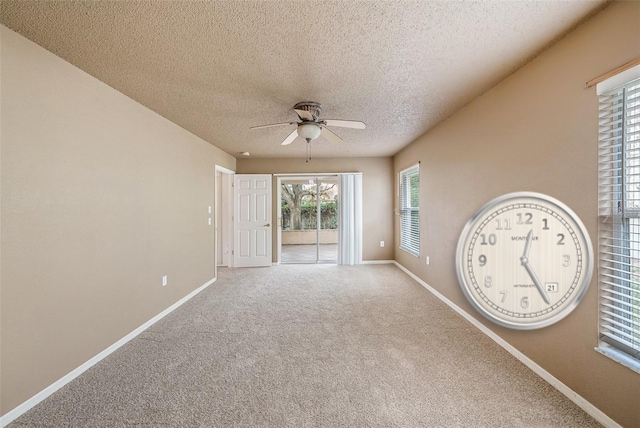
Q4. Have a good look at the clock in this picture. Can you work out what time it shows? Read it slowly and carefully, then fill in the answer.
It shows 12:25
